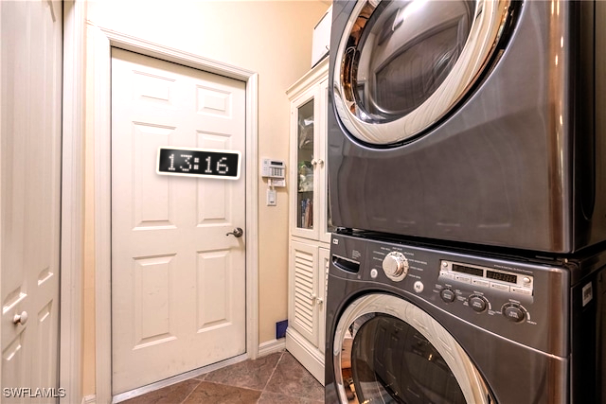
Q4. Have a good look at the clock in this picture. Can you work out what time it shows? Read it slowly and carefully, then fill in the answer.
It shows 13:16
